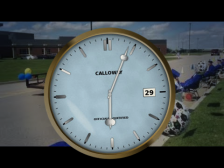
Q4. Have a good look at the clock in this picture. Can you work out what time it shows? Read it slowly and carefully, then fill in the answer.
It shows 6:04
